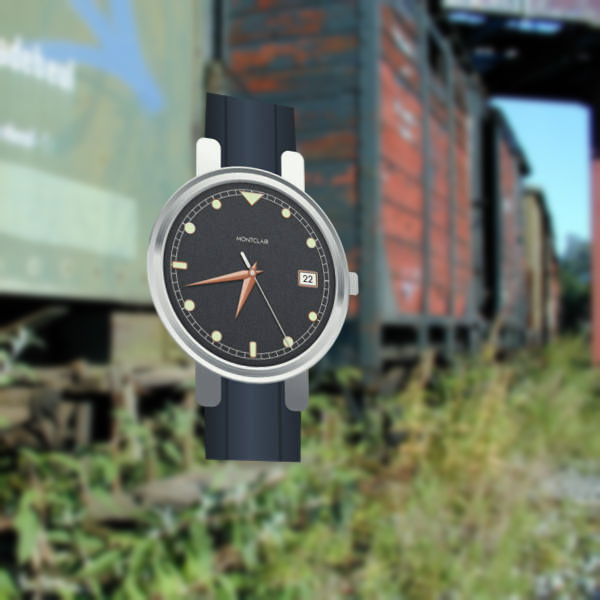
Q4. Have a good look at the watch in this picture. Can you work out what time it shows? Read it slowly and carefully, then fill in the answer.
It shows 6:42:25
